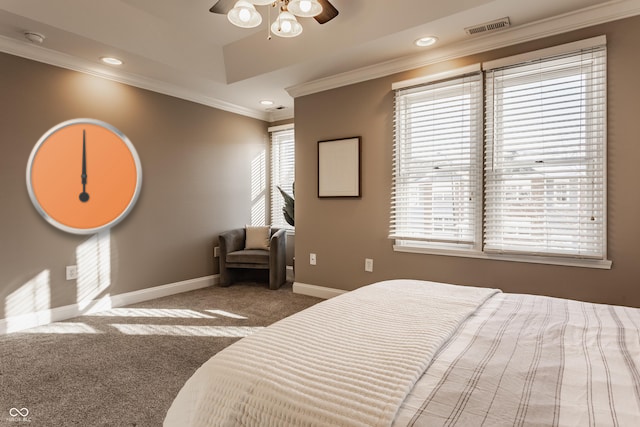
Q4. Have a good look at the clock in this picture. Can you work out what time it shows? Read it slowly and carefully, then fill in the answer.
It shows 6:00
